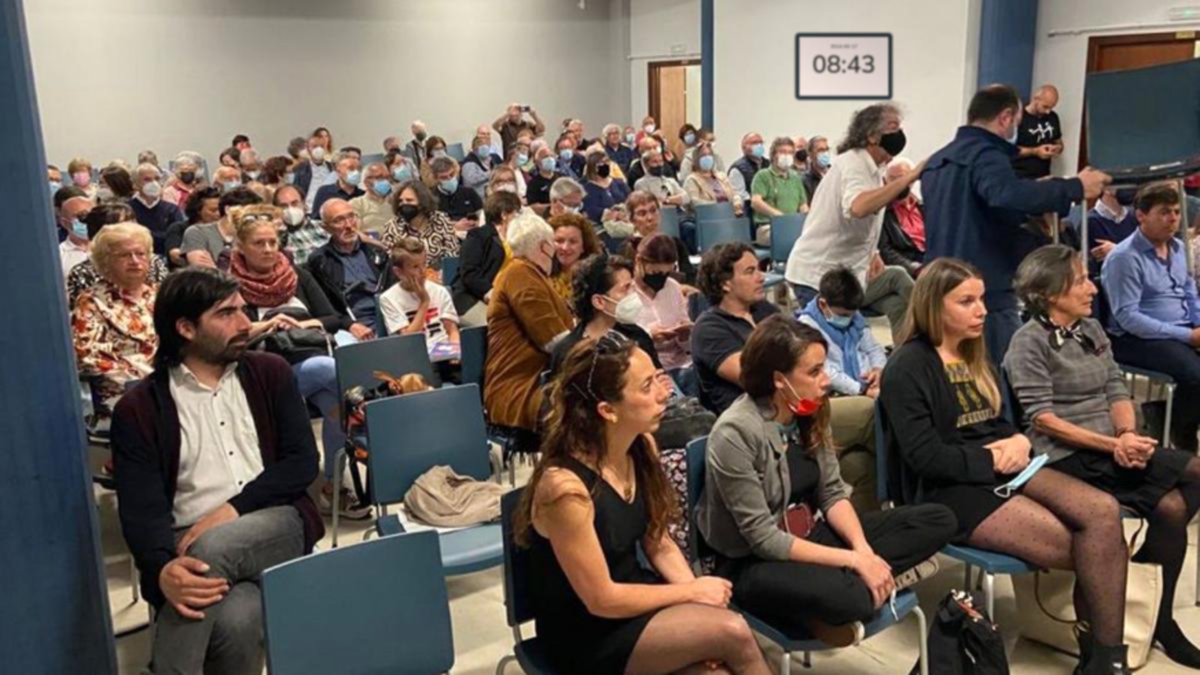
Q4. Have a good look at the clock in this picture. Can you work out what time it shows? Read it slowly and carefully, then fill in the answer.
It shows 8:43
